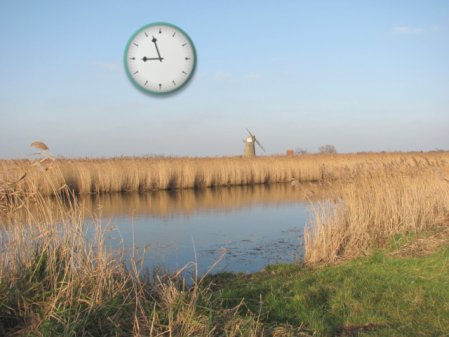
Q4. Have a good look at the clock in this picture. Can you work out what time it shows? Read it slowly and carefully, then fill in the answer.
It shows 8:57
